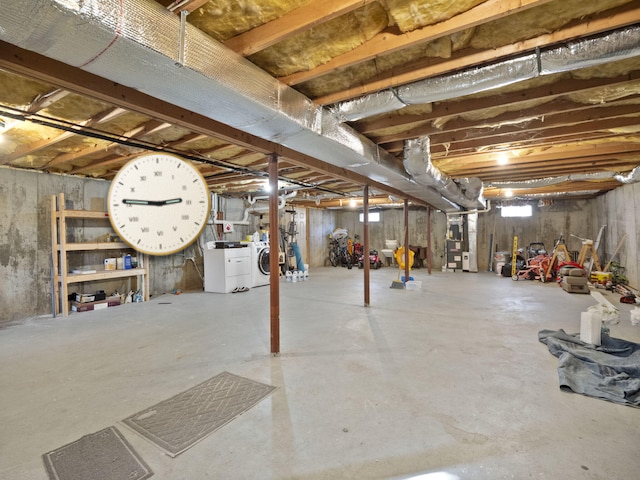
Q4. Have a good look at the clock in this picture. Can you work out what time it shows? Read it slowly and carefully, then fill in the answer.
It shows 2:46
